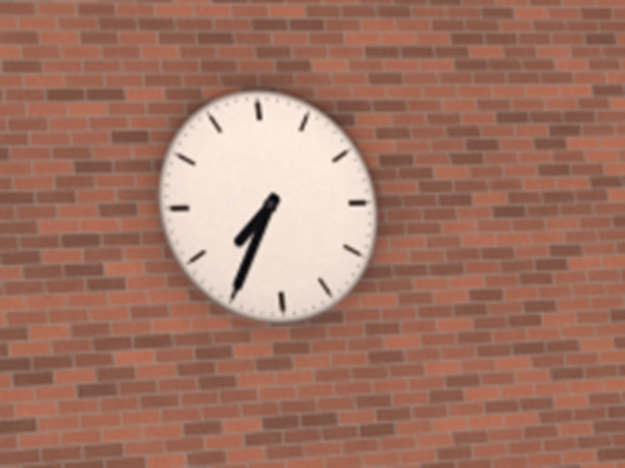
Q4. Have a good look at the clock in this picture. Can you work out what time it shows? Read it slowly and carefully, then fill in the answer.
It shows 7:35
